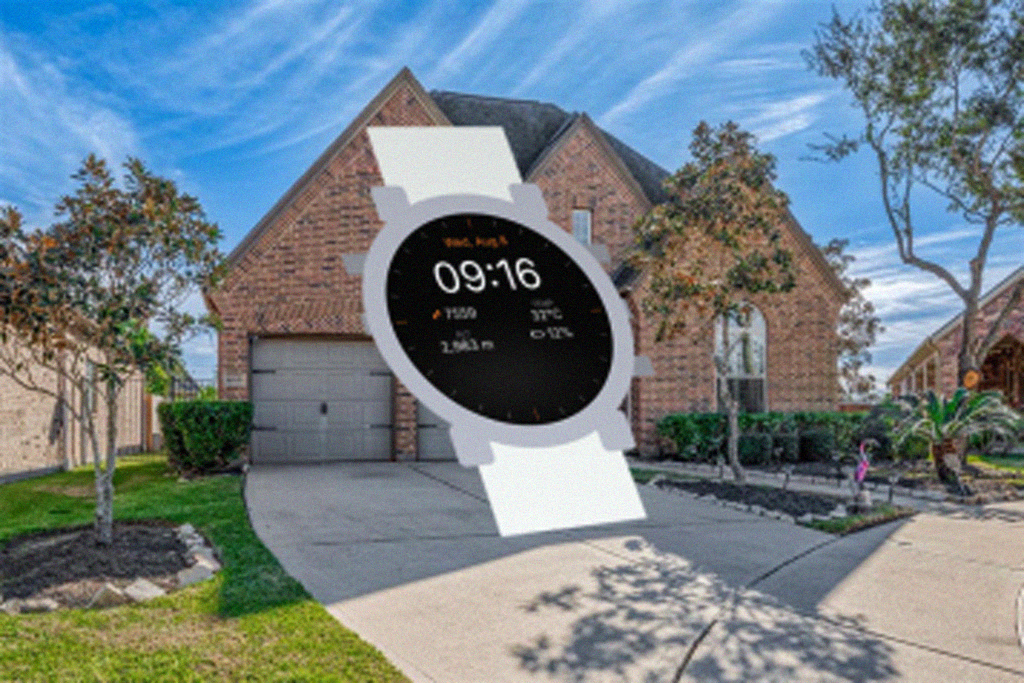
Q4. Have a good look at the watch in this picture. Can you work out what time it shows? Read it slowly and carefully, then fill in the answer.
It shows 9:16
